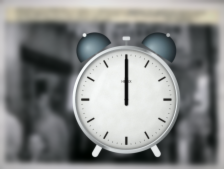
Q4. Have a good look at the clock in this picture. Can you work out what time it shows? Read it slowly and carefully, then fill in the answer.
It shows 12:00
